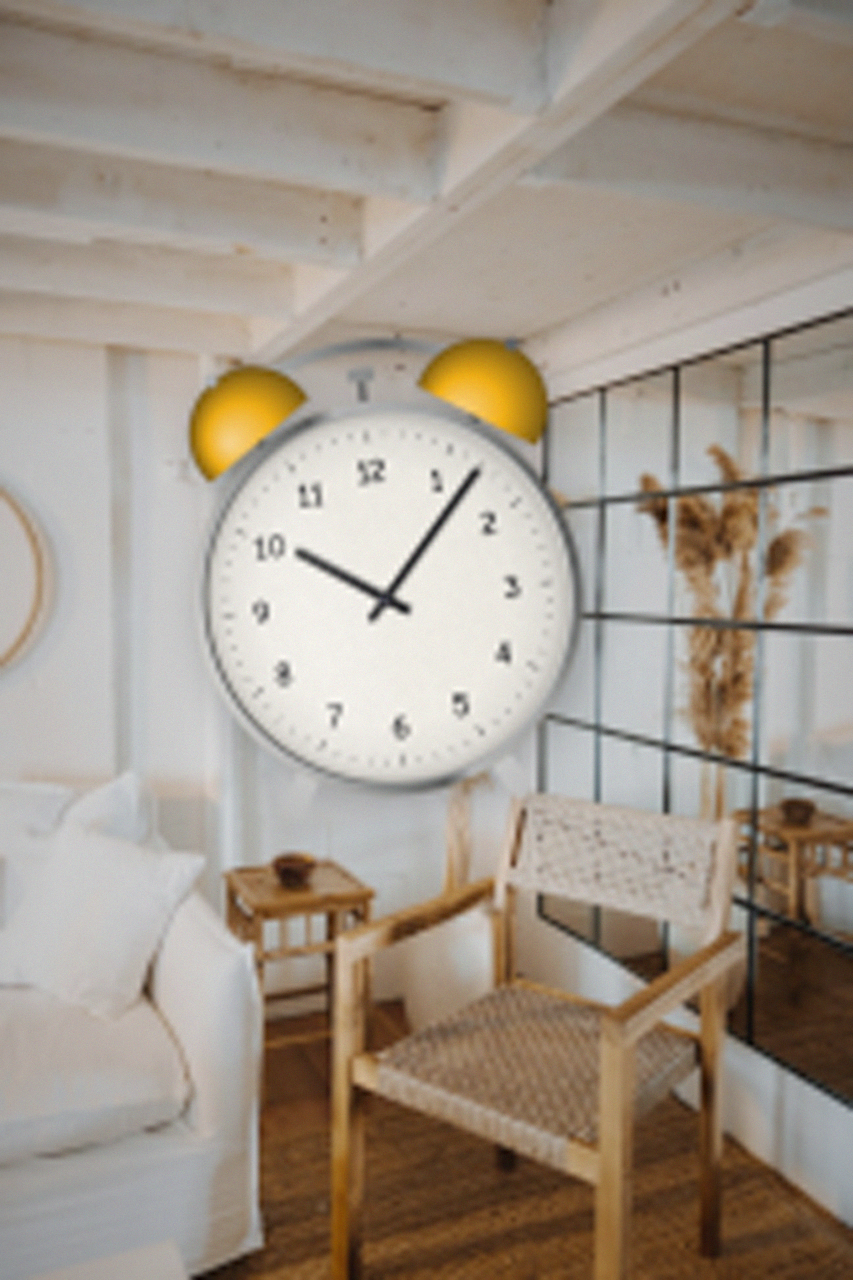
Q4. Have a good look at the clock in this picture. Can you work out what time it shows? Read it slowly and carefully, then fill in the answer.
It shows 10:07
